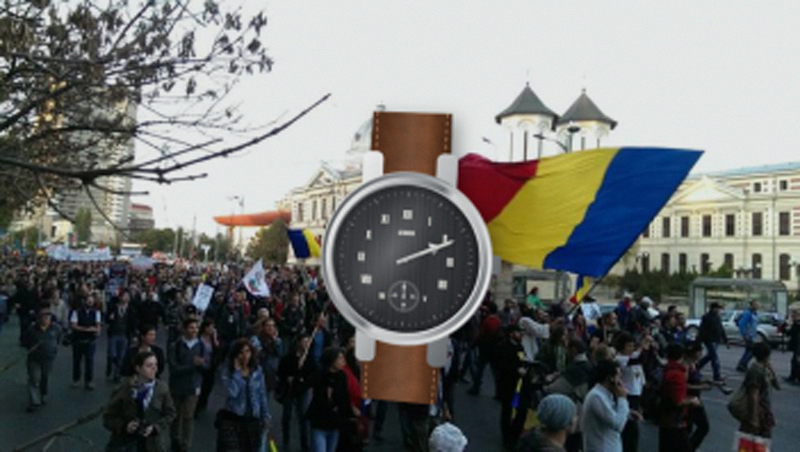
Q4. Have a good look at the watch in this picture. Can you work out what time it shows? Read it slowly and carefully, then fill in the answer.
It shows 2:11
